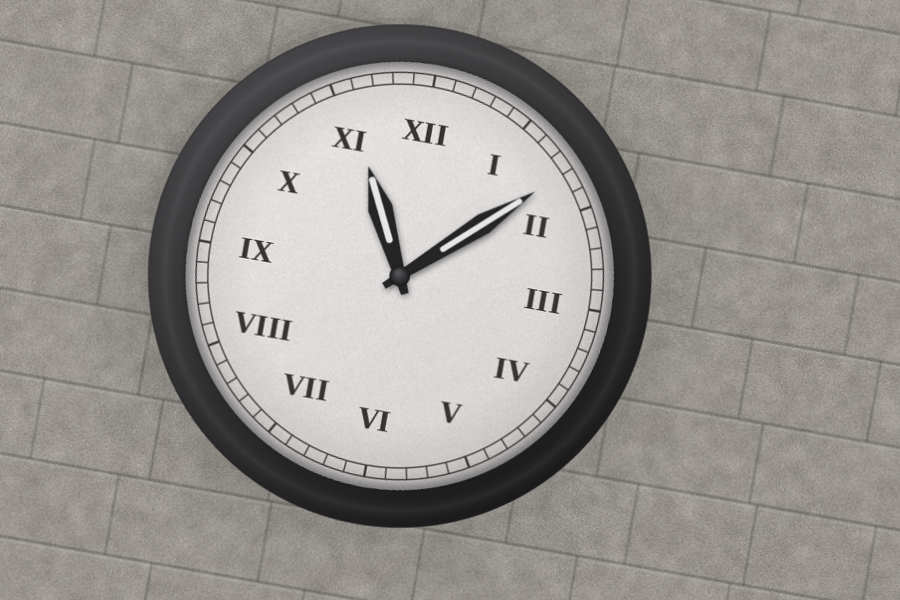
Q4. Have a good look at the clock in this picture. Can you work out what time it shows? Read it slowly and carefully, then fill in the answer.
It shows 11:08
